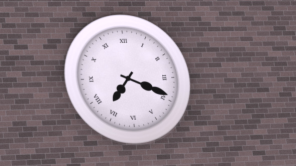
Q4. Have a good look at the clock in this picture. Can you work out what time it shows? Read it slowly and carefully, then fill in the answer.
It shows 7:19
